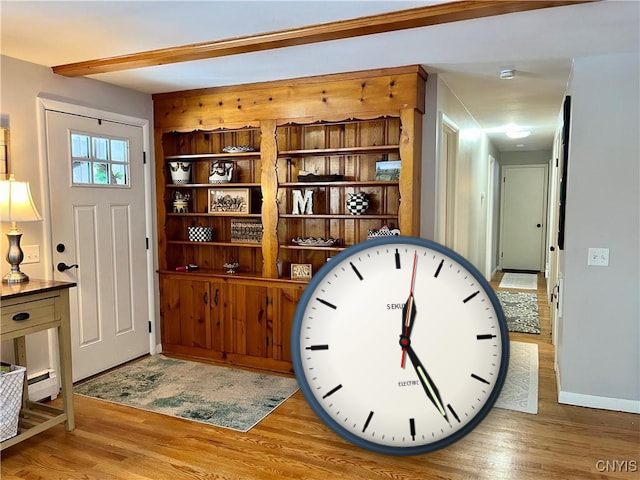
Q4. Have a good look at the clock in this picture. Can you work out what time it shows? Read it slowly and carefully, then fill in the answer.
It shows 12:26:02
